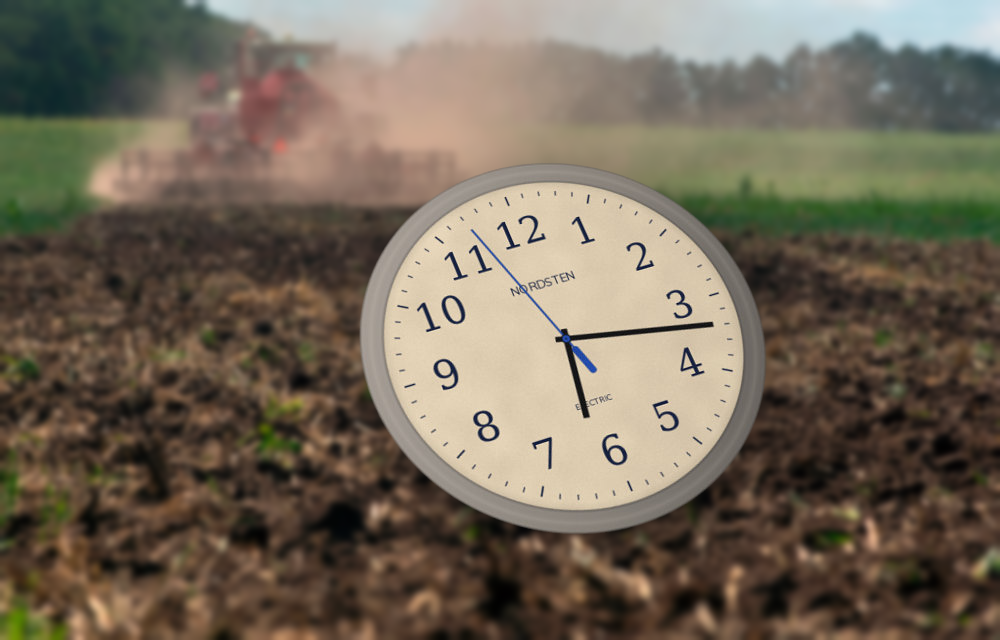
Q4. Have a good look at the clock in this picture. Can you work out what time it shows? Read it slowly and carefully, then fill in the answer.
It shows 6:16:57
